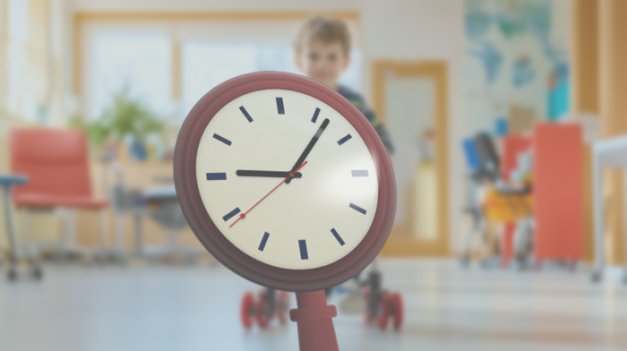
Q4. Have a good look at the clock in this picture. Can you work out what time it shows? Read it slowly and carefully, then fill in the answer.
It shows 9:06:39
